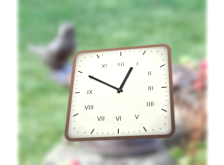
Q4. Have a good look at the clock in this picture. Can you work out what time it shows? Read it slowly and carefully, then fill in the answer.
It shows 12:50
